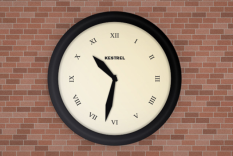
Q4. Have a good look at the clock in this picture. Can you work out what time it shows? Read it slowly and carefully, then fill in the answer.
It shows 10:32
